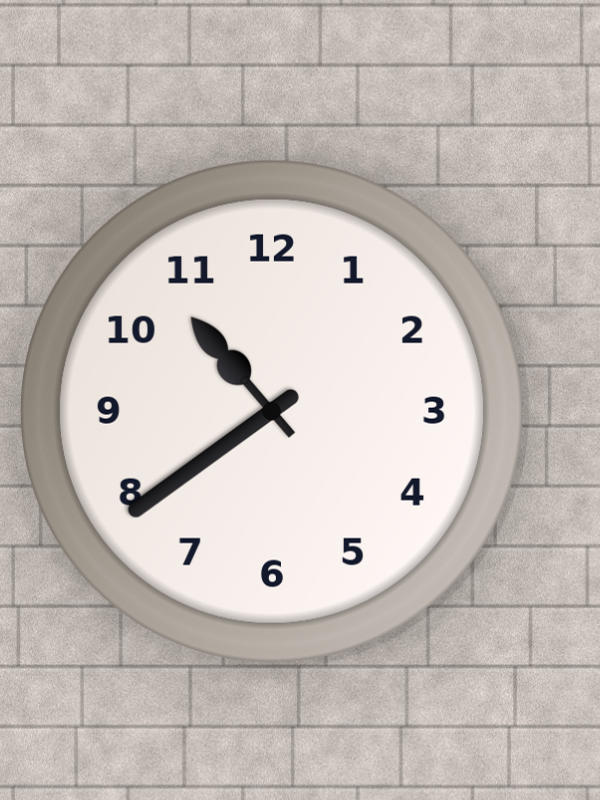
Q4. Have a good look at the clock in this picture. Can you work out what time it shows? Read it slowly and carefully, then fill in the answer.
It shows 10:39
